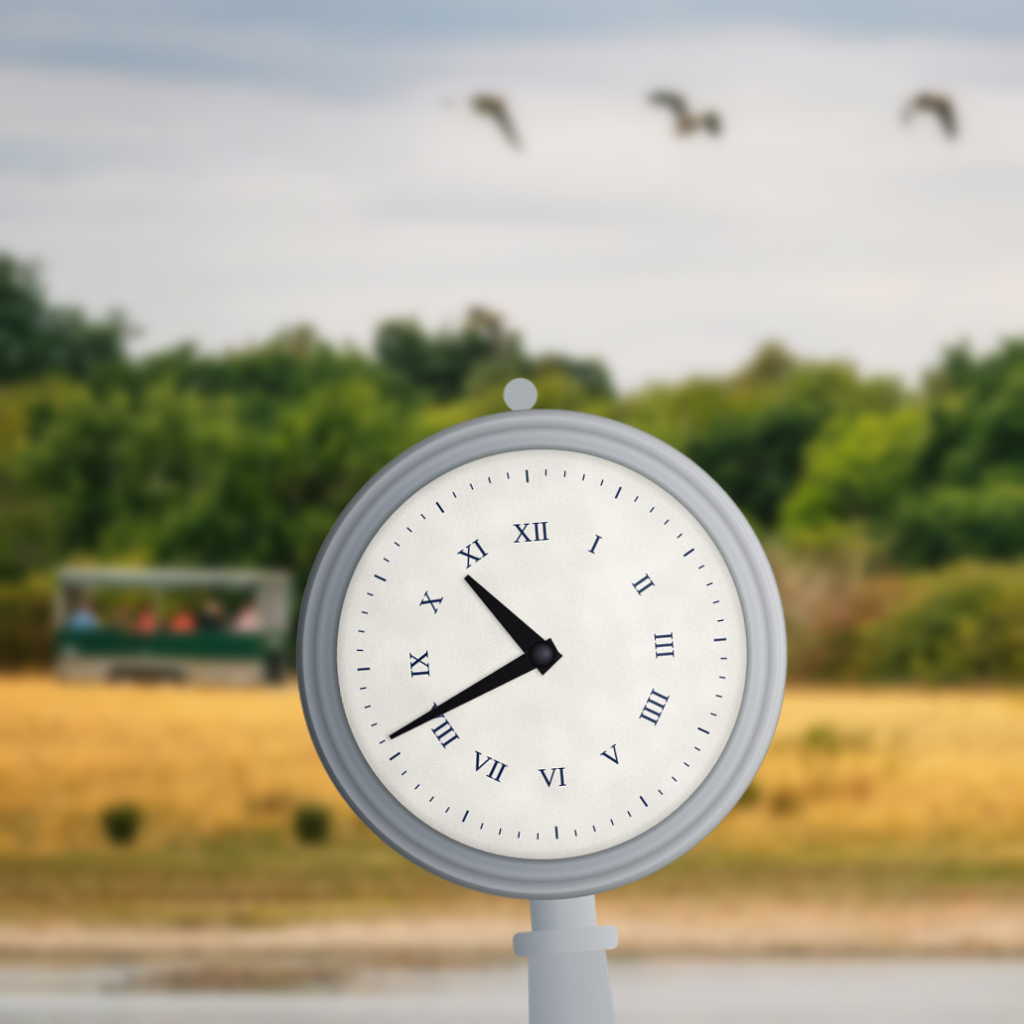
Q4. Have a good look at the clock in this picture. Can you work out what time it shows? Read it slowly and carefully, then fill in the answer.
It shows 10:41
